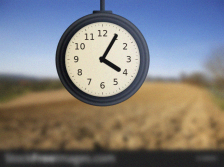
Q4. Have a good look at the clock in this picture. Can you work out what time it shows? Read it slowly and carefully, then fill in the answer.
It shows 4:05
